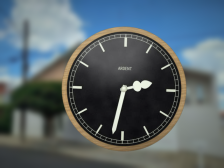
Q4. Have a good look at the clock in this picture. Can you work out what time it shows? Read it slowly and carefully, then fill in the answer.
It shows 2:32
